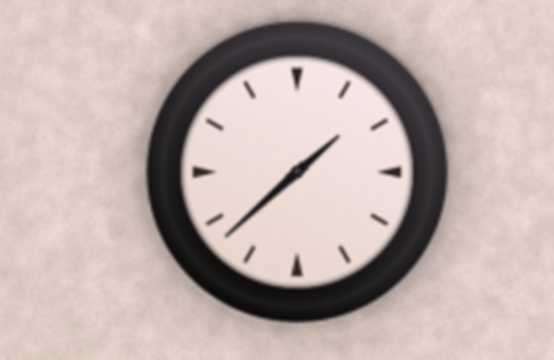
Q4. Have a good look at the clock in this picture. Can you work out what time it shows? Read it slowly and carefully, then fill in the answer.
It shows 1:38
